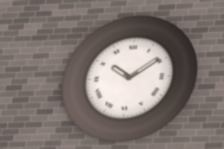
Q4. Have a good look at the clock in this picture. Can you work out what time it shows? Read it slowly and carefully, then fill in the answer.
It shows 10:09
